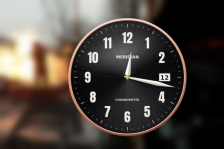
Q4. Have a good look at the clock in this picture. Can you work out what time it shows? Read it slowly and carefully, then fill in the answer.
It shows 12:17
